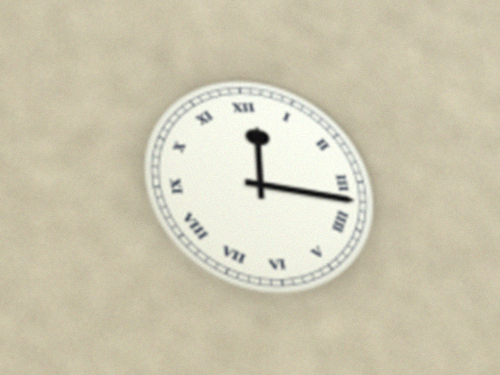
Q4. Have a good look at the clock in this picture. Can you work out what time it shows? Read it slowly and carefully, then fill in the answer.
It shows 12:17
